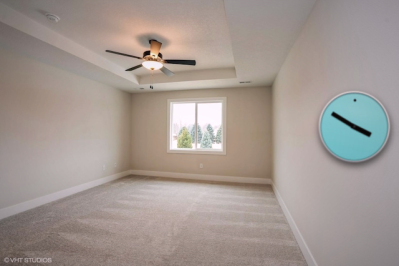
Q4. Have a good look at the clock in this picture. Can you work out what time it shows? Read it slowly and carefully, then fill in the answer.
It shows 3:50
